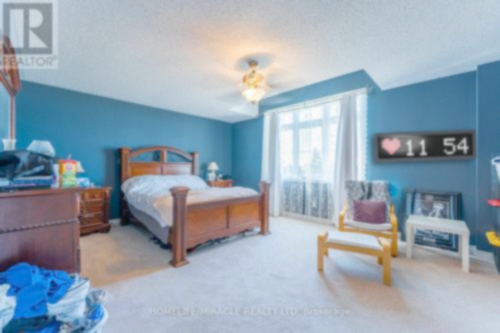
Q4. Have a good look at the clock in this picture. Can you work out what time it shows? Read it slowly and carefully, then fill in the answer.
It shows 11:54
